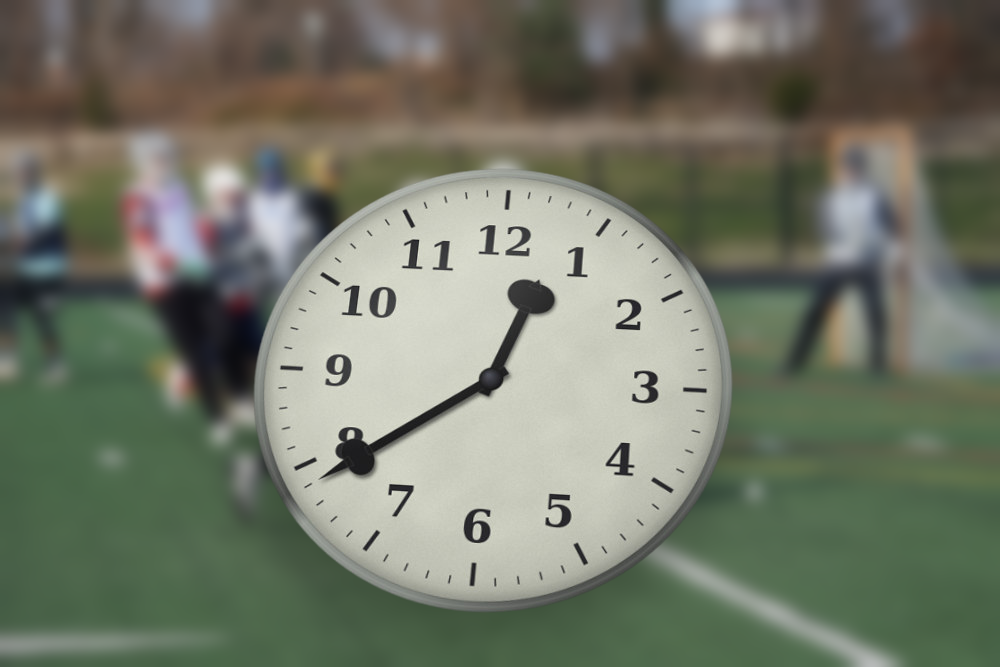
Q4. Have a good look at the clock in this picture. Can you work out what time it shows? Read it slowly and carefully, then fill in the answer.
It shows 12:39
